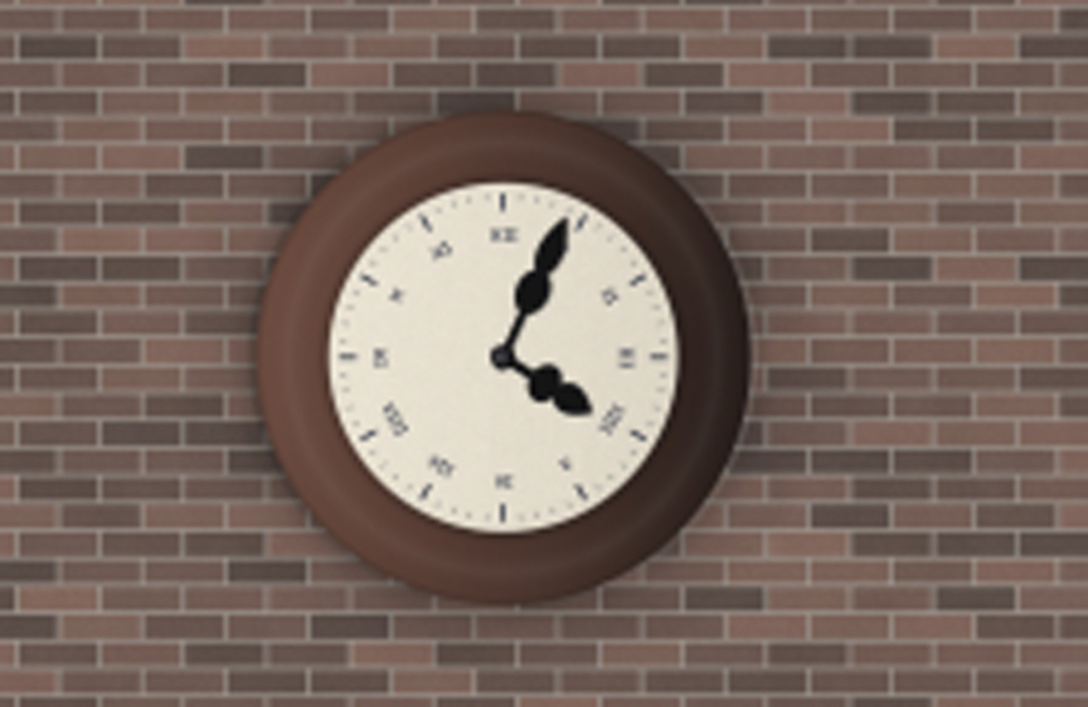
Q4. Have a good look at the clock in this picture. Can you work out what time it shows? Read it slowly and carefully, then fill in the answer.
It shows 4:04
